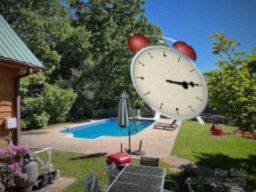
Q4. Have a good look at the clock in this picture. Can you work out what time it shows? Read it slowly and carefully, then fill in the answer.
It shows 3:15
